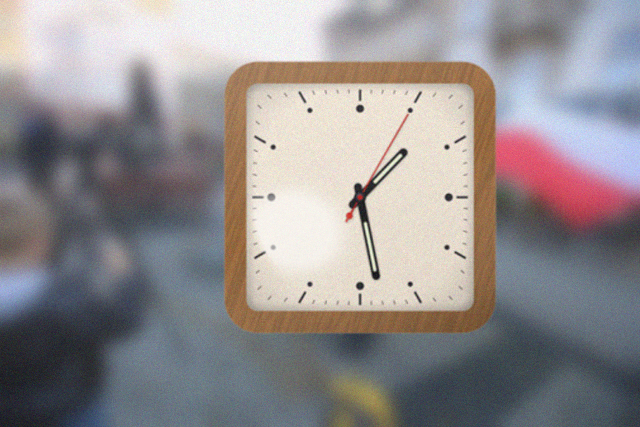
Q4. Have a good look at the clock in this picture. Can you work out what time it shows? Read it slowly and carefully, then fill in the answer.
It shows 1:28:05
